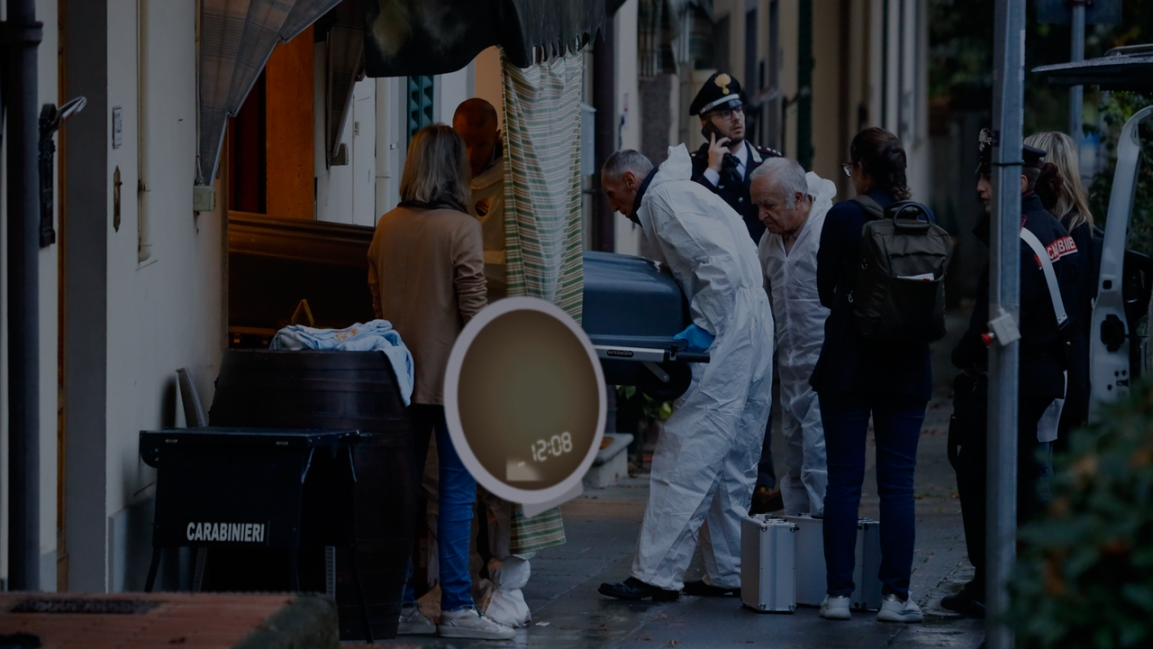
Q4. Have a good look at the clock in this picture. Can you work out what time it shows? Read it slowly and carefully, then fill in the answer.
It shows 12:08
